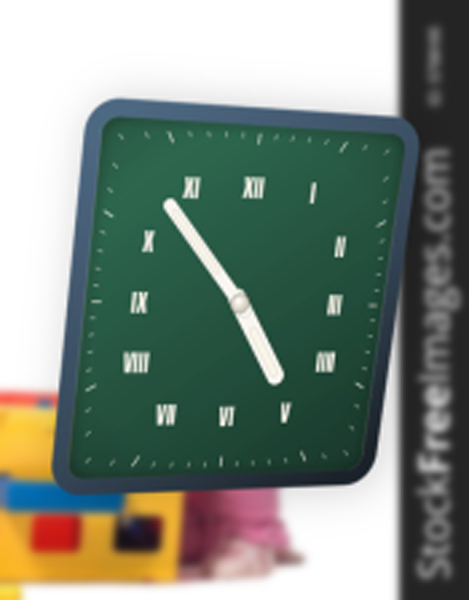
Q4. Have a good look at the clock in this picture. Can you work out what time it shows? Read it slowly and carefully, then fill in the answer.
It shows 4:53
